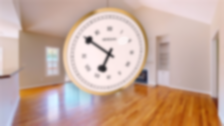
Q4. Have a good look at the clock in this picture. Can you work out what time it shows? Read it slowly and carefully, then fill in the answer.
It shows 6:51
